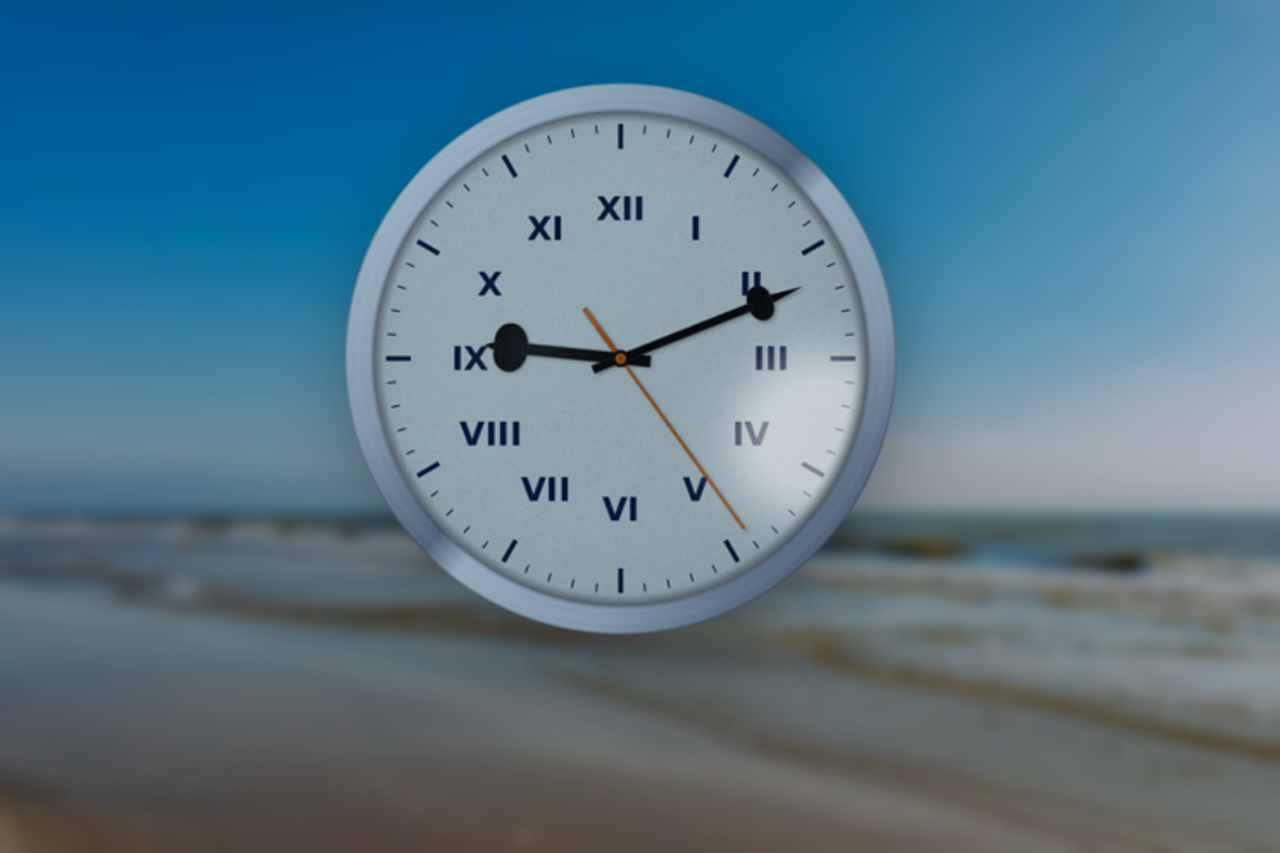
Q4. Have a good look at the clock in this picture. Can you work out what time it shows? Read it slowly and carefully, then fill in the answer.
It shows 9:11:24
